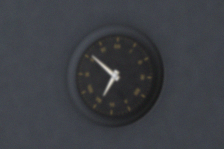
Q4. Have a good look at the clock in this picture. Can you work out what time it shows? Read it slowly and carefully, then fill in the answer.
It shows 6:51
